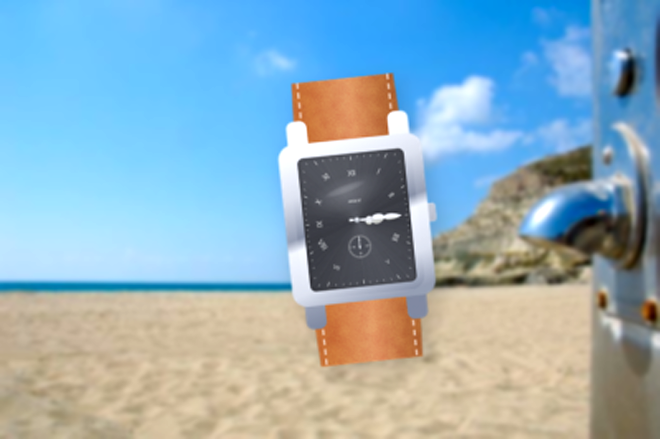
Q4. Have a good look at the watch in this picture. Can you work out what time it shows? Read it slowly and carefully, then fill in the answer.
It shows 3:15
